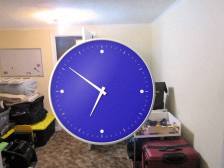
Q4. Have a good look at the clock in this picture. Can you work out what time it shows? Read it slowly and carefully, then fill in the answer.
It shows 6:51
